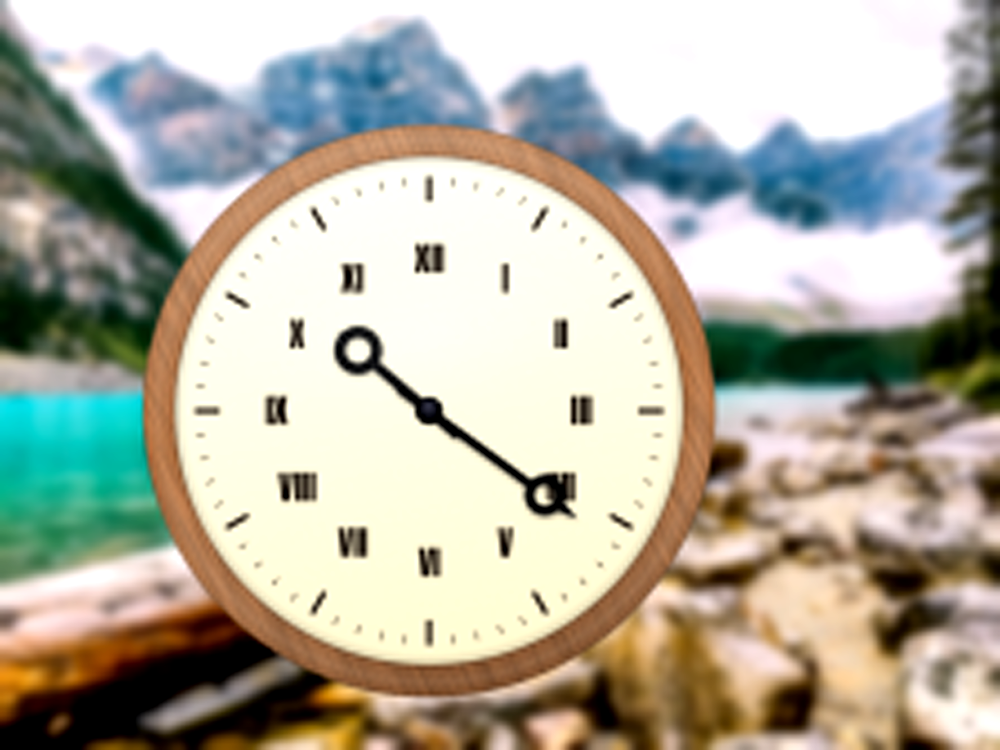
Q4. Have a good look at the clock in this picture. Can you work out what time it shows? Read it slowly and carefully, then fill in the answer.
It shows 10:21
